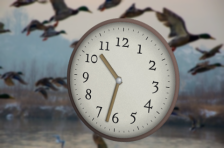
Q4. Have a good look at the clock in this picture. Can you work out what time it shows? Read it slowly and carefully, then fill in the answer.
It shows 10:32
